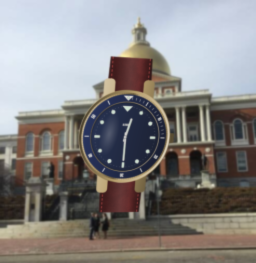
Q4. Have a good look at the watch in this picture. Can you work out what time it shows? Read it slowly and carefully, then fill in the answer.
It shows 12:30
